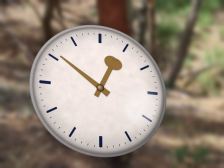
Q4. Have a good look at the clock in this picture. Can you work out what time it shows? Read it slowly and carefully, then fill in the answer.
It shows 12:51
